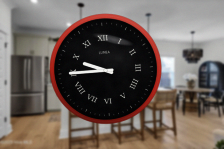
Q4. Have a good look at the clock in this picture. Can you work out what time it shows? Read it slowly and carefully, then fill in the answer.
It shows 9:45
